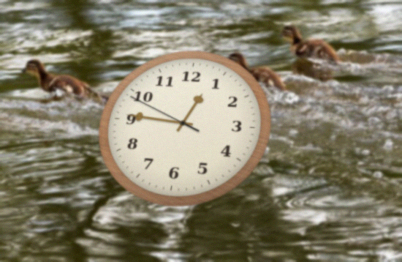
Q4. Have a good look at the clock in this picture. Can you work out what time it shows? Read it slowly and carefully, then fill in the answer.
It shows 12:45:49
